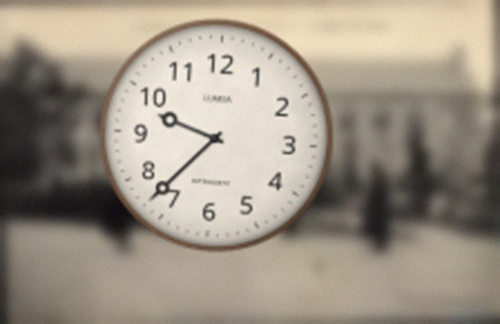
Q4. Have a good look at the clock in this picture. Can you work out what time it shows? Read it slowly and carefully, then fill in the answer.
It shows 9:37
